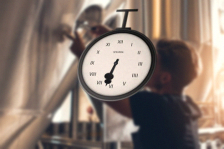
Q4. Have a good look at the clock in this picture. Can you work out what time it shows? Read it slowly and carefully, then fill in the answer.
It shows 6:32
